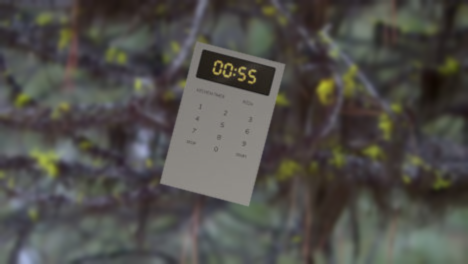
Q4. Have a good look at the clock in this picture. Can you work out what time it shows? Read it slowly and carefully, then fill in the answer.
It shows 0:55
